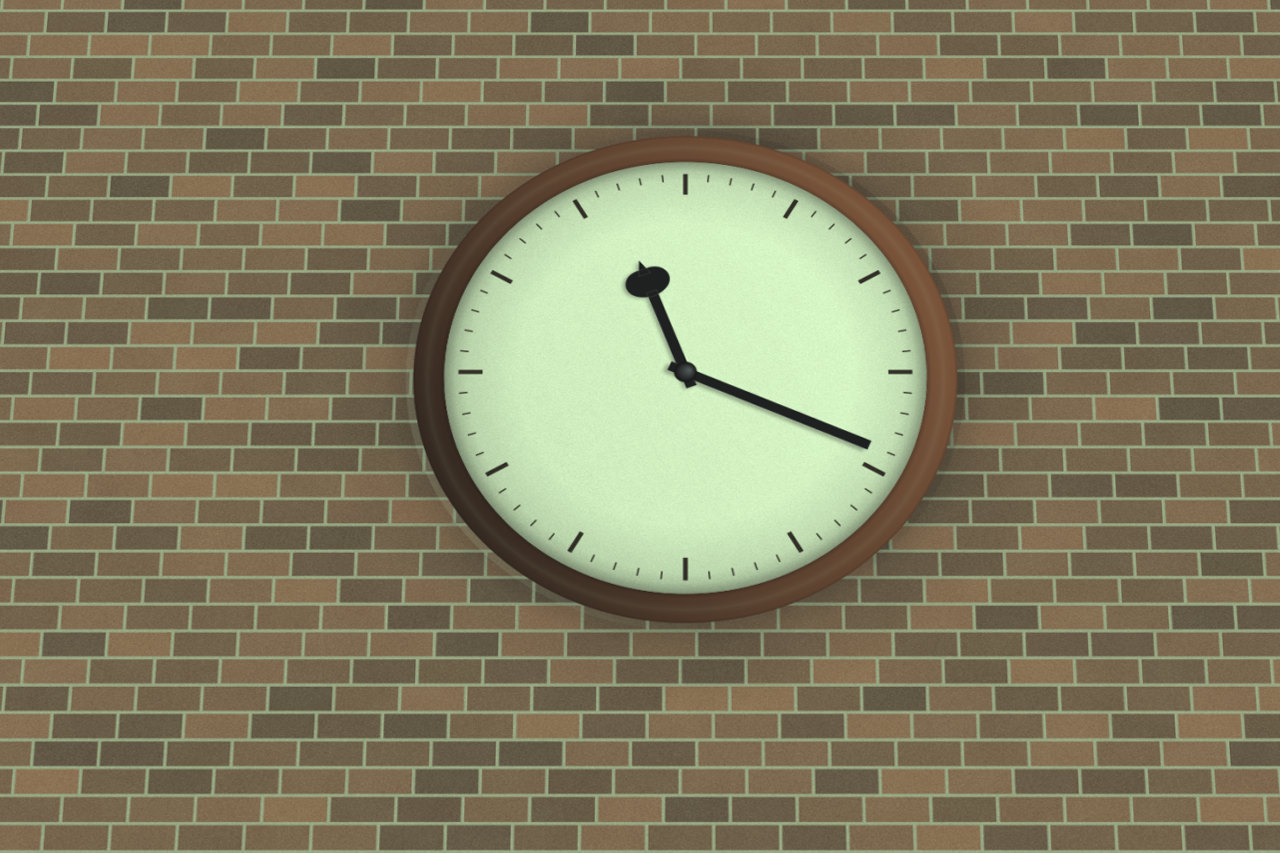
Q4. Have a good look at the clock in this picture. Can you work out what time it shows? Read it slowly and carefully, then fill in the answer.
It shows 11:19
